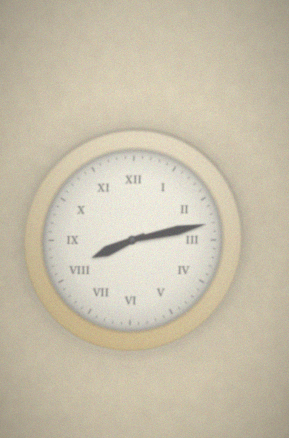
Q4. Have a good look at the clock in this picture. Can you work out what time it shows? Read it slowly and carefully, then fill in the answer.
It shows 8:13
